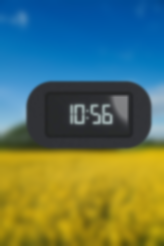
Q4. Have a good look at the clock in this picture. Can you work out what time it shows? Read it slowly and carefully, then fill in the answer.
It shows 10:56
